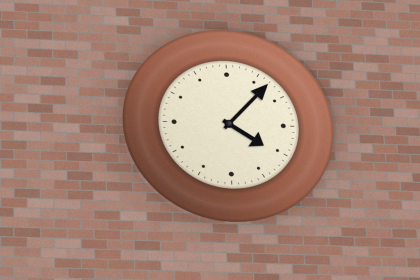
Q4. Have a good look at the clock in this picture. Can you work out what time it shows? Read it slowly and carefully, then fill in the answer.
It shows 4:07
